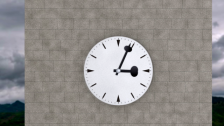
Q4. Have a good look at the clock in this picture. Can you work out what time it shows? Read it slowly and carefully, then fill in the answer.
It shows 3:04
